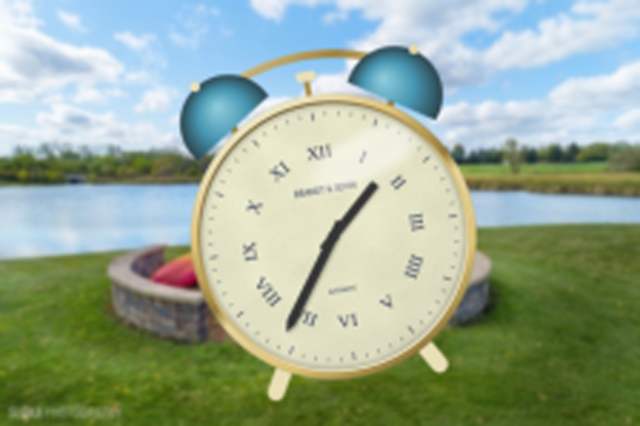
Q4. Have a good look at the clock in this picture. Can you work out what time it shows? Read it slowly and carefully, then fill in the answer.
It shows 1:36
